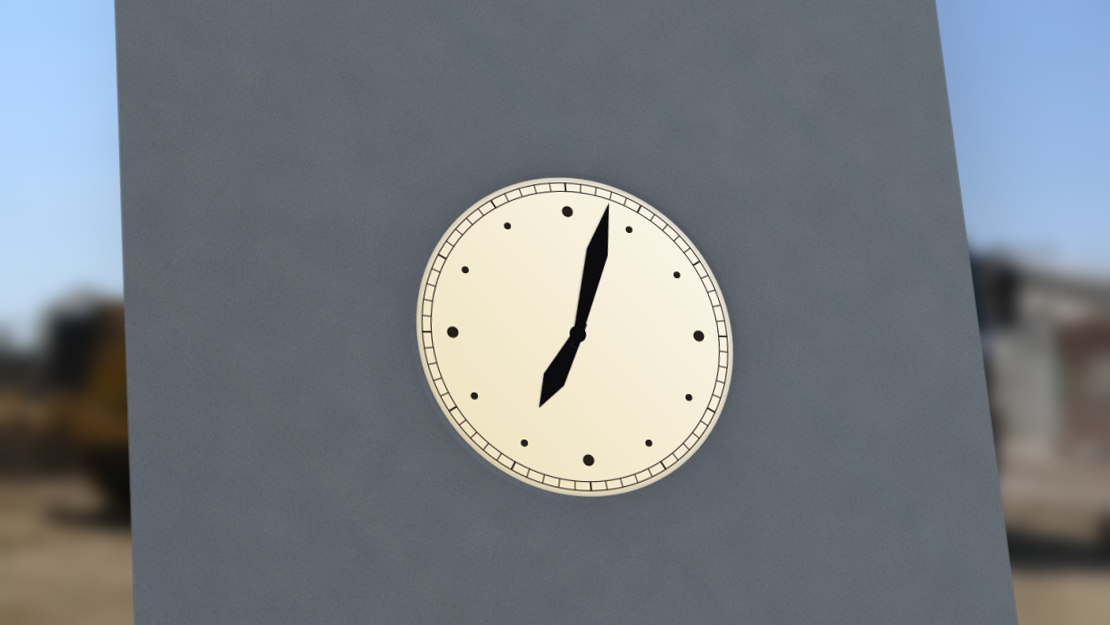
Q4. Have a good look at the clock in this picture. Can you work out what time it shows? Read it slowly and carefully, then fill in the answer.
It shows 7:03
